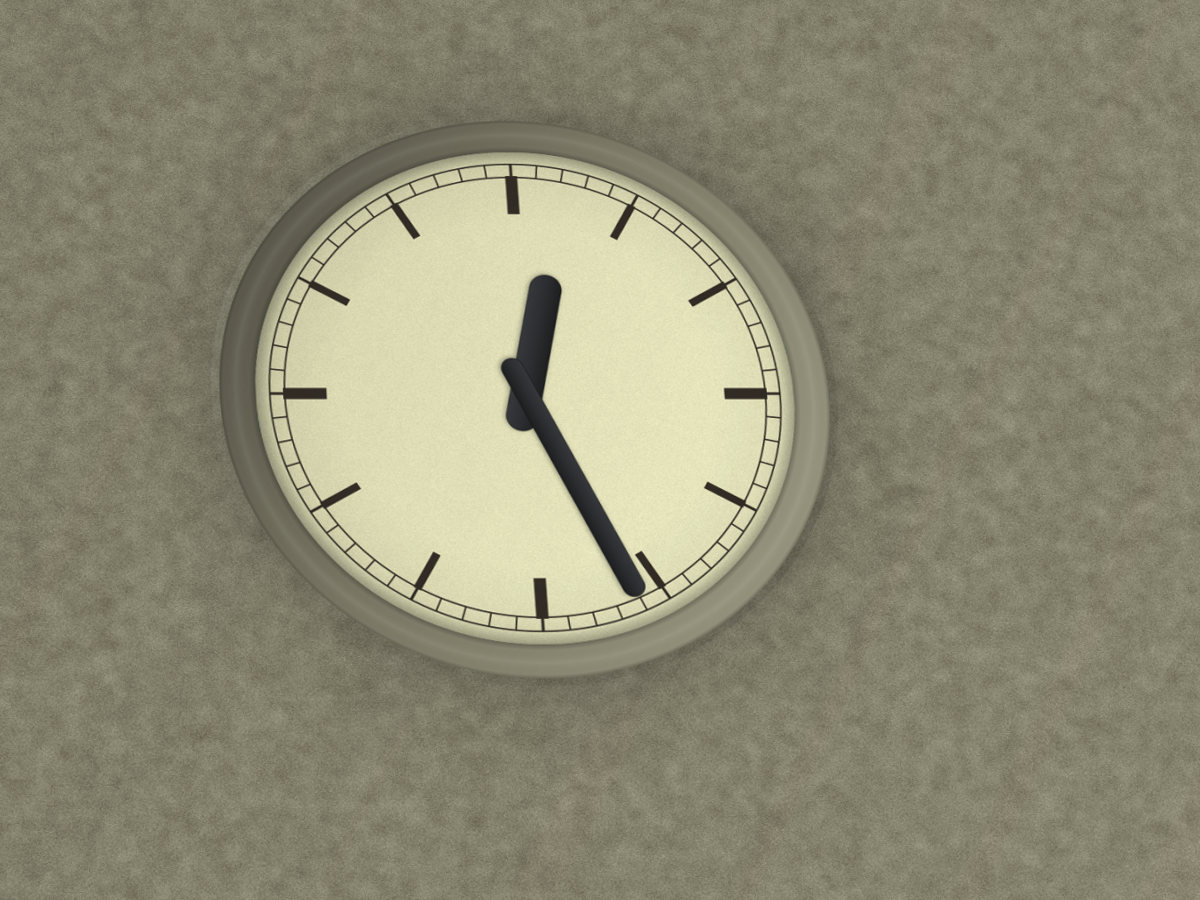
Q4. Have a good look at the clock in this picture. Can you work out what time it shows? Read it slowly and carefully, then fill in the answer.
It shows 12:26
